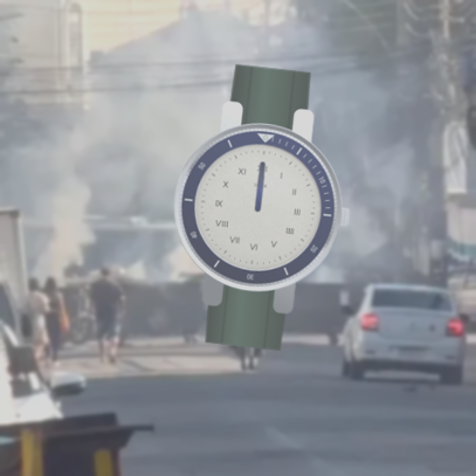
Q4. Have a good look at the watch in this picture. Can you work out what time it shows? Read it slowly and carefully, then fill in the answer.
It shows 12:00
